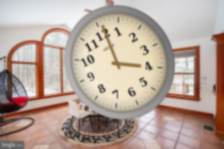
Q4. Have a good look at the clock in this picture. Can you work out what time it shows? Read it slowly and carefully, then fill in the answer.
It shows 4:01
